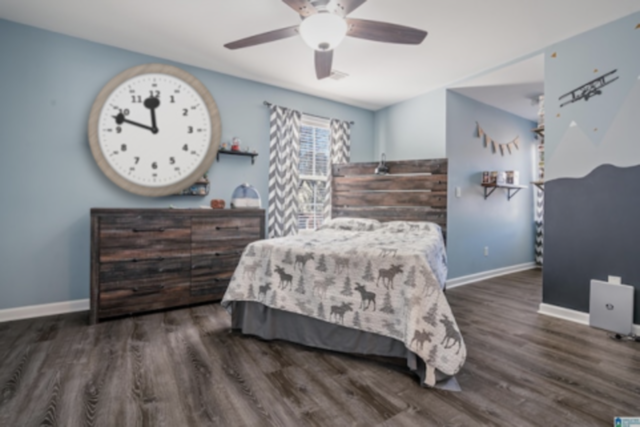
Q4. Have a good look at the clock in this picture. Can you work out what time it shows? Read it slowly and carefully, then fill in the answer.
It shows 11:48
